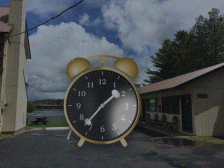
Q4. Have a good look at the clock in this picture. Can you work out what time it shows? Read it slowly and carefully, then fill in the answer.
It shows 1:37
